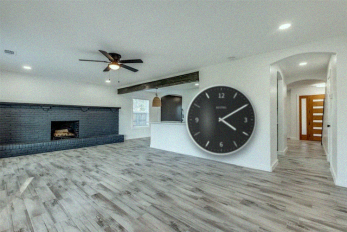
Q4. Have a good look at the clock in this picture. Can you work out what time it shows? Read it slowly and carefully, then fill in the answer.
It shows 4:10
